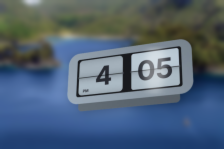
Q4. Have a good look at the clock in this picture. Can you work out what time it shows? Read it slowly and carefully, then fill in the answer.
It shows 4:05
